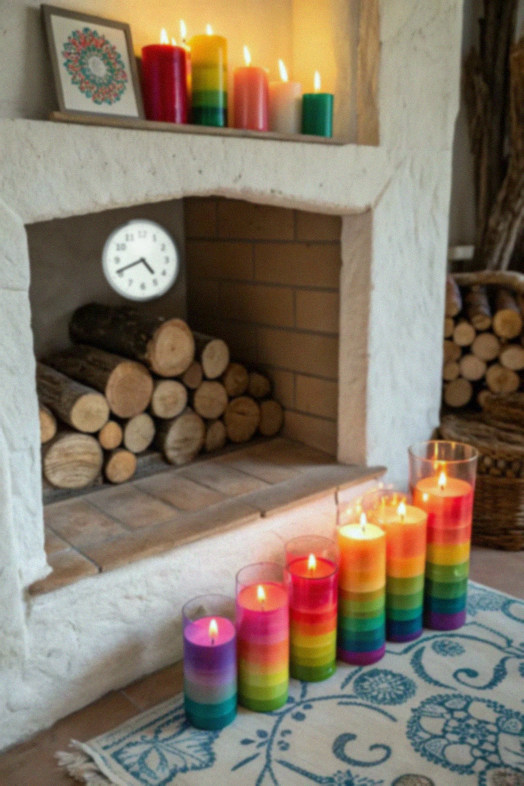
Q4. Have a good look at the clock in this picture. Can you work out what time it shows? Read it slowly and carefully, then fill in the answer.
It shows 4:41
